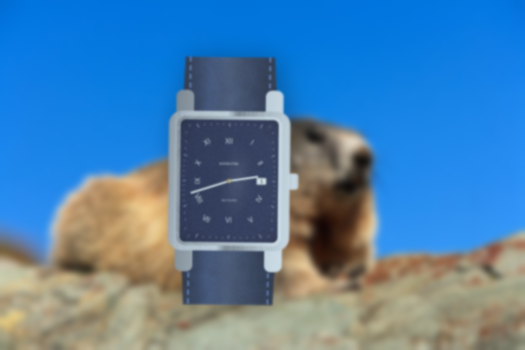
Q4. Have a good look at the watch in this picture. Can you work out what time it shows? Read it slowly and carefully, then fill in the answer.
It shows 2:42
